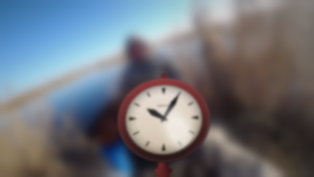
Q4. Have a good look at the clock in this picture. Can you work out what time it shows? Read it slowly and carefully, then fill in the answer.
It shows 10:05
